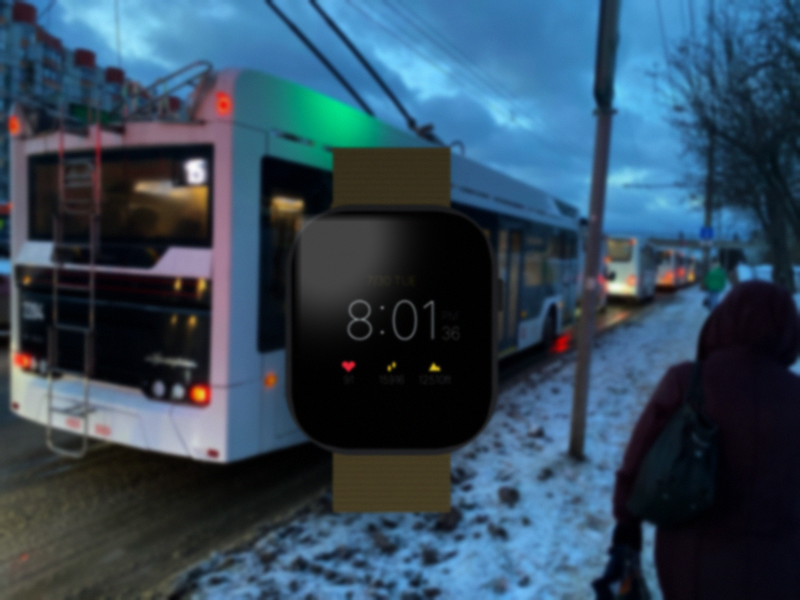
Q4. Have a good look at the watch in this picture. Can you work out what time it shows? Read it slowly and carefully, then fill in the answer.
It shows 8:01:36
